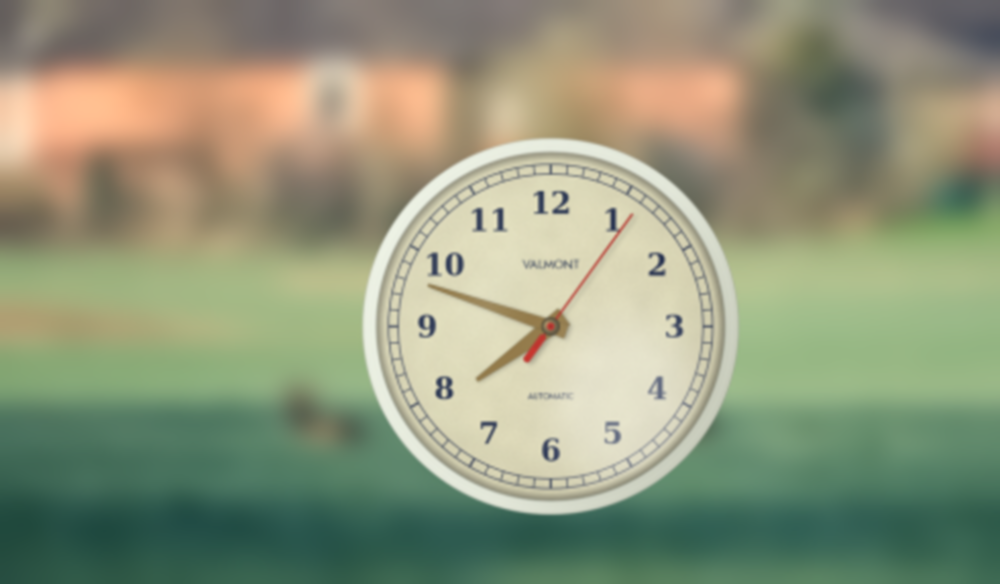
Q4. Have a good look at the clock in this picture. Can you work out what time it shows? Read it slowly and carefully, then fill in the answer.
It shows 7:48:06
